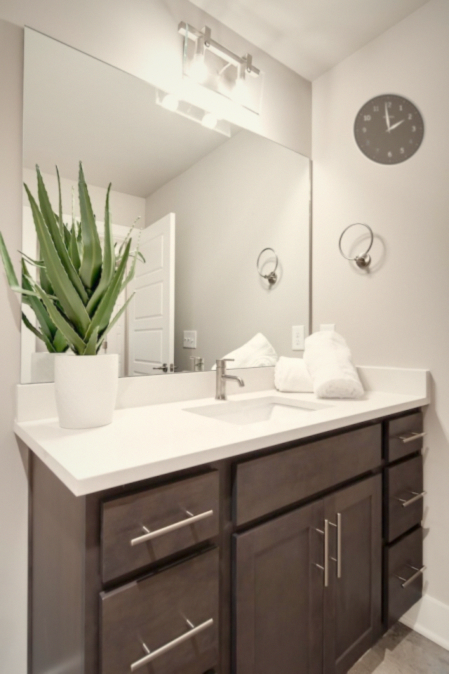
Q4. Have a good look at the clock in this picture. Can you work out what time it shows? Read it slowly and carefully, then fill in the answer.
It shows 1:59
